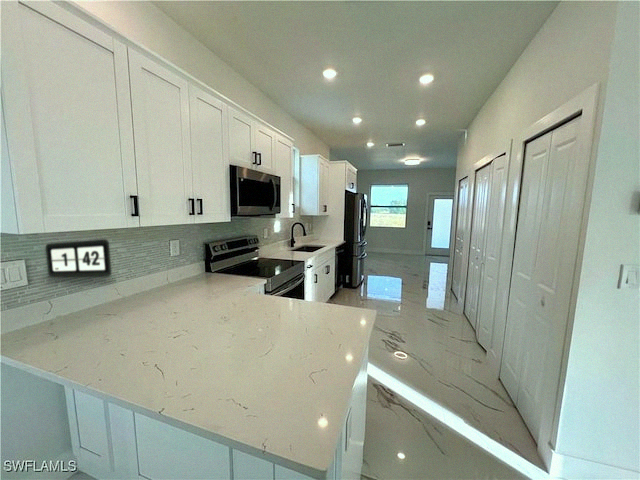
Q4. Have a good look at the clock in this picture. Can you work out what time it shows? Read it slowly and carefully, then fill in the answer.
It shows 1:42
